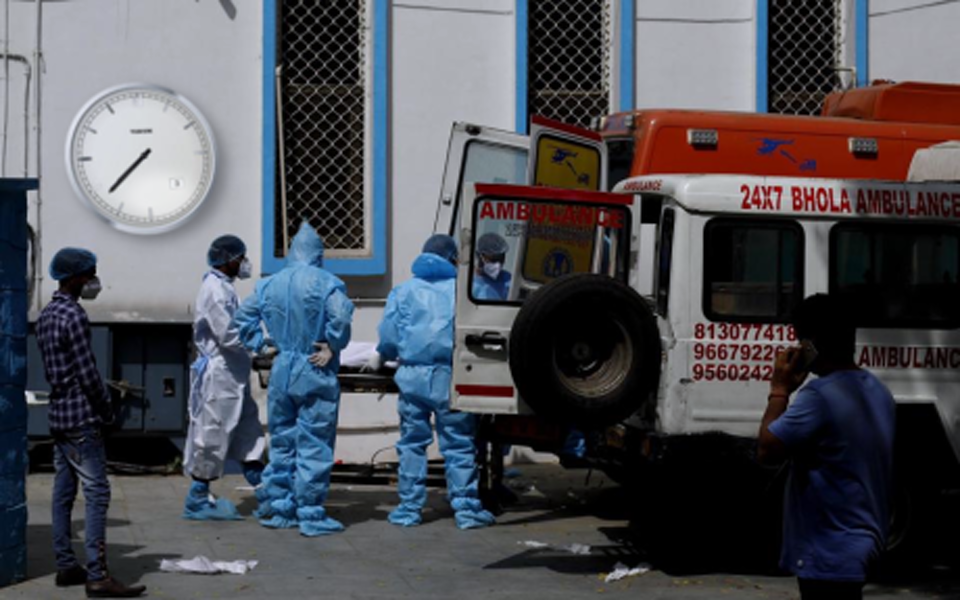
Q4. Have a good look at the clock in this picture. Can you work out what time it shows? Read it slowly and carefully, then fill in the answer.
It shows 7:38
